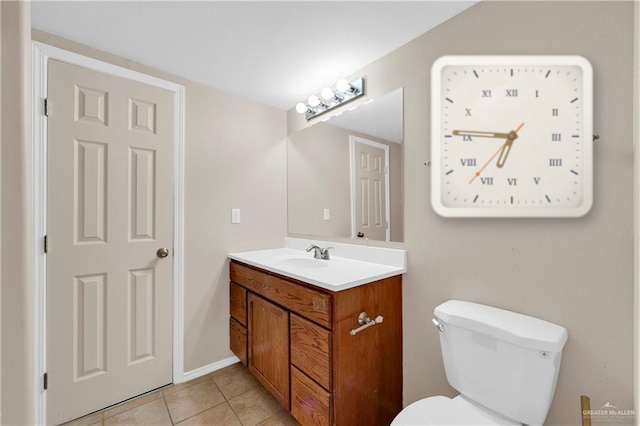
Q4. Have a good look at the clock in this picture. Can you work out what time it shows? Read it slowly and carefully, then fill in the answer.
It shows 6:45:37
